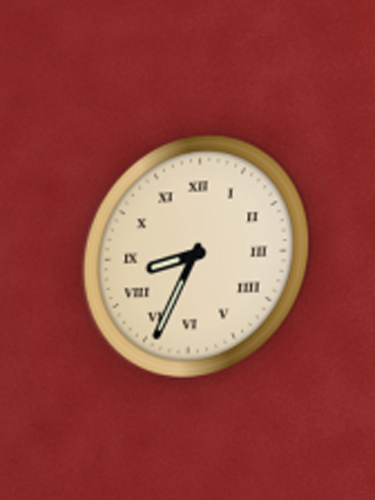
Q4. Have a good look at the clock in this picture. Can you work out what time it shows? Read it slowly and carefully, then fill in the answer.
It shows 8:34
